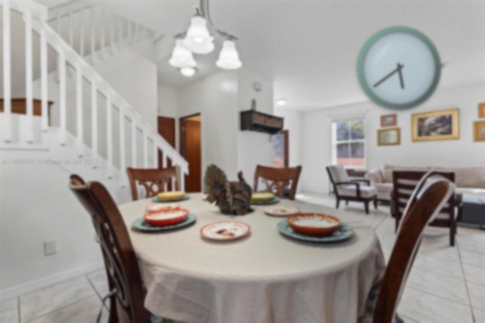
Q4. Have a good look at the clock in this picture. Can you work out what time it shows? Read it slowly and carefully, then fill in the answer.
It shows 5:39
